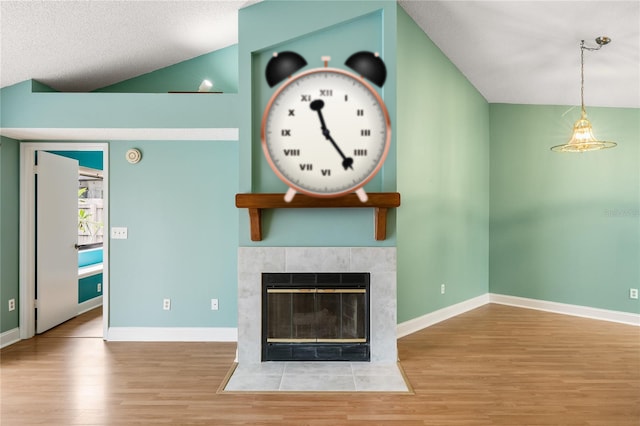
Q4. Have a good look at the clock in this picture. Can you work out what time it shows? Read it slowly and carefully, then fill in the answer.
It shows 11:24
